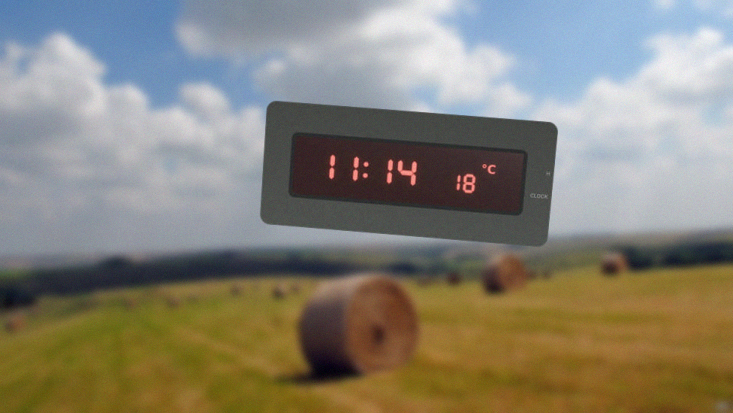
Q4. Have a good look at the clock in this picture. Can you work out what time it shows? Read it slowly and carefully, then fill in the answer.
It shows 11:14
